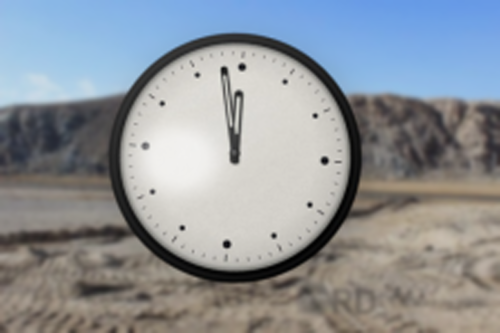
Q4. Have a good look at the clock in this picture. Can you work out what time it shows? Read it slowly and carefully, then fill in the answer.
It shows 11:58
